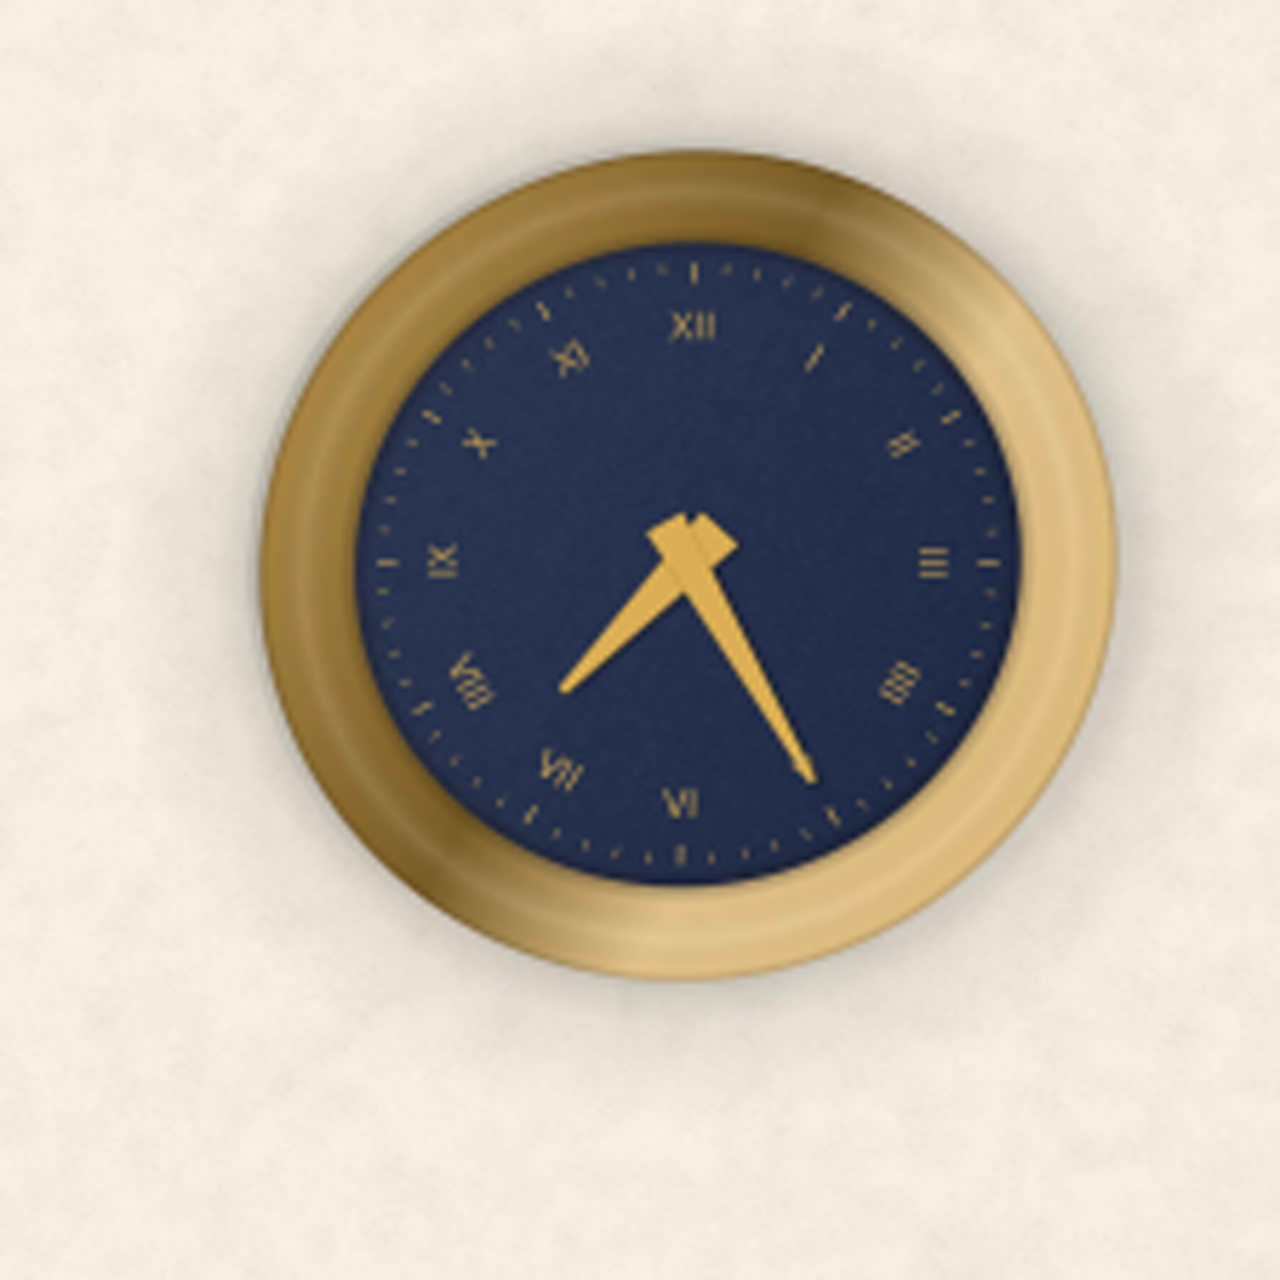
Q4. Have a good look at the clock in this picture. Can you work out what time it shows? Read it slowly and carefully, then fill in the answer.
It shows 7:25
